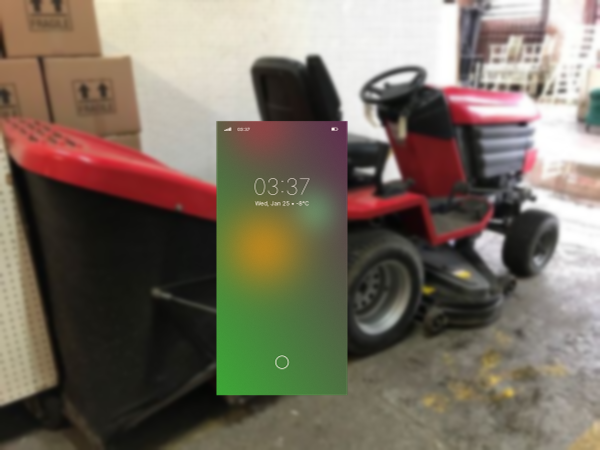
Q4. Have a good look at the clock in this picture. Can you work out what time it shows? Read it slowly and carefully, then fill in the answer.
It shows 3:37
